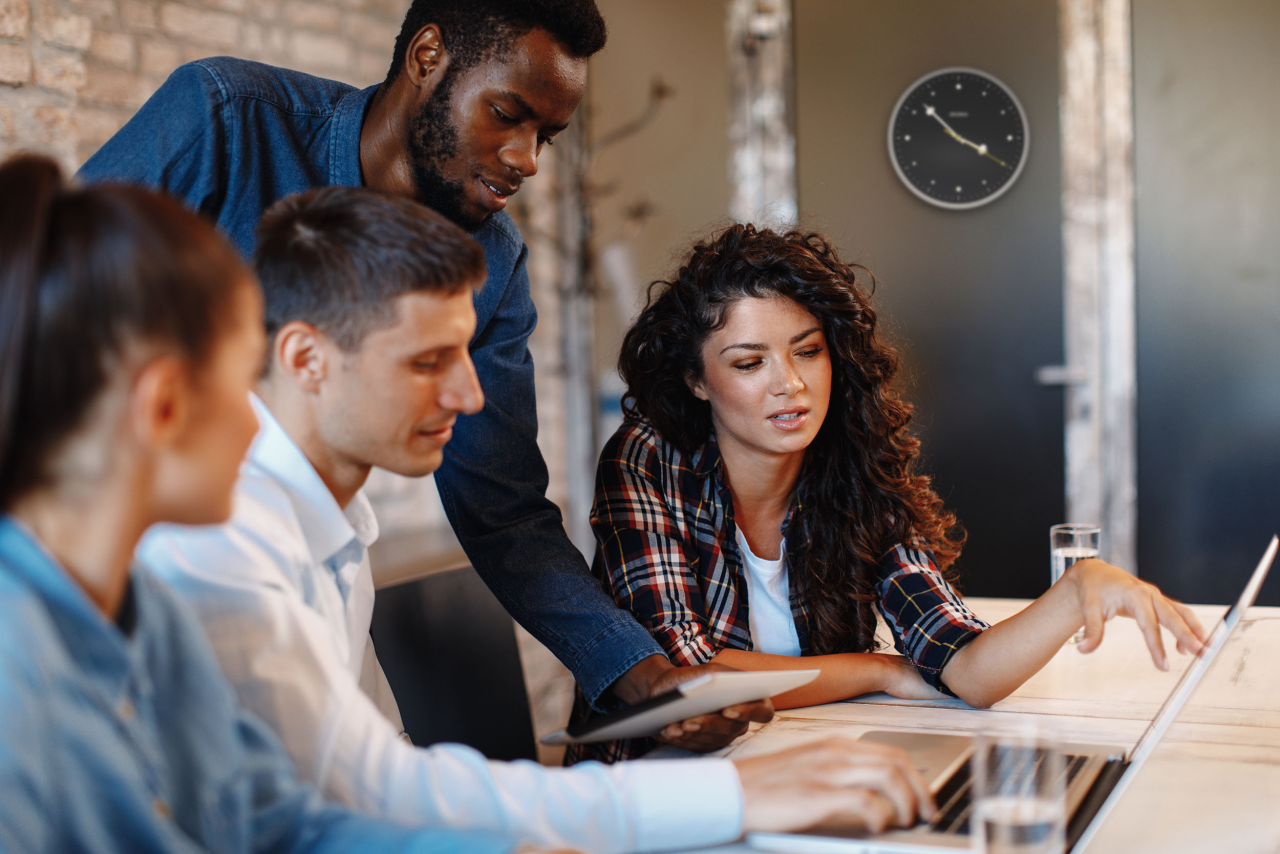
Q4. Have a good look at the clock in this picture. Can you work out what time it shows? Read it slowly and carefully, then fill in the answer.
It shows 3:52:20
